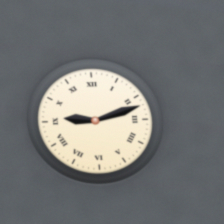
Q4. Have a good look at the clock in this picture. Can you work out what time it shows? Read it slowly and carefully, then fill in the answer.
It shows 9:12
